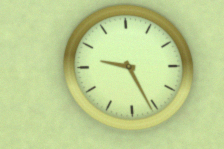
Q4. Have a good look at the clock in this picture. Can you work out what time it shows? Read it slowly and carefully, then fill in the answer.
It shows 9:26
